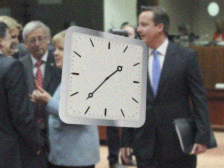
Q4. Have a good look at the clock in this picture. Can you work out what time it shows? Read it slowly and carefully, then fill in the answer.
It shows 1:37
